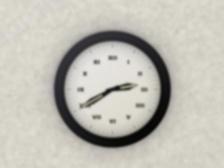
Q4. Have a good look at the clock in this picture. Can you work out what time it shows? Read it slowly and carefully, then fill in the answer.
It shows 2:40
